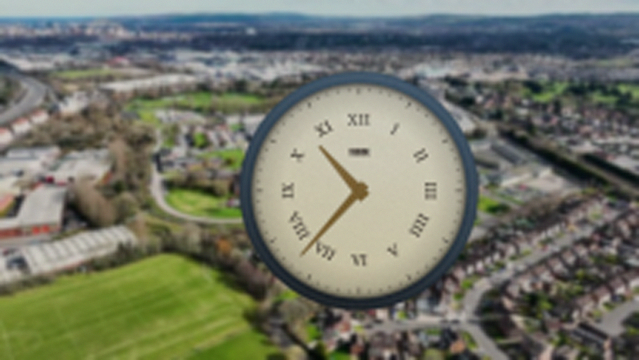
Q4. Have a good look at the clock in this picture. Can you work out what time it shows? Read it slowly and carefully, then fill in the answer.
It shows 10:37
